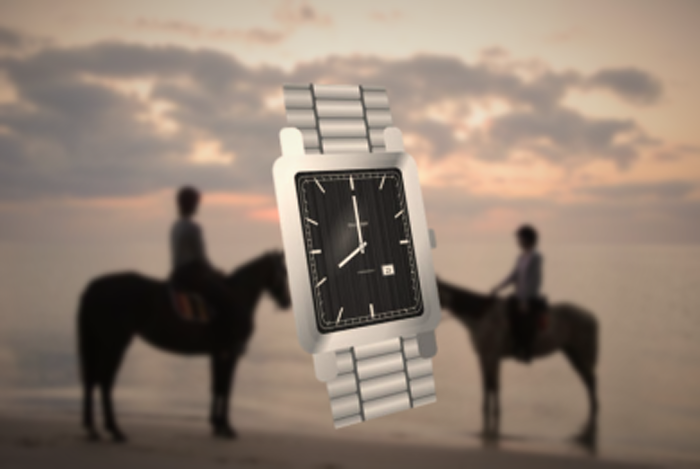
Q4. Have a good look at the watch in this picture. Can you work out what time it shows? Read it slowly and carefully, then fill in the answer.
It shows 8:00
